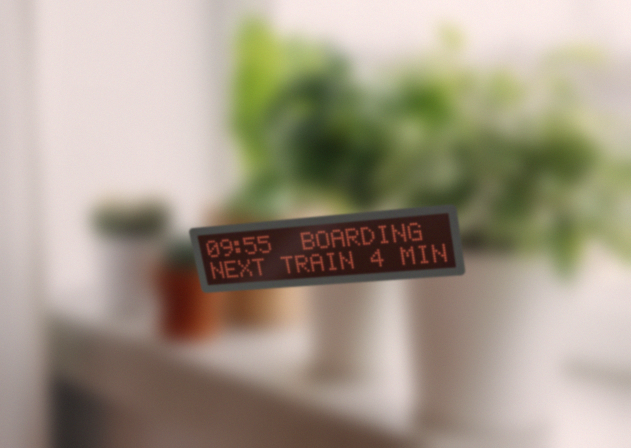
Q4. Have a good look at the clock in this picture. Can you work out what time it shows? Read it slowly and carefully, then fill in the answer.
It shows 9:55
